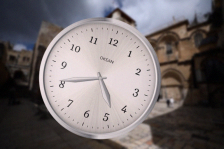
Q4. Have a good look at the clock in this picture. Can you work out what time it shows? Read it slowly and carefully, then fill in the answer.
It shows 4:41
